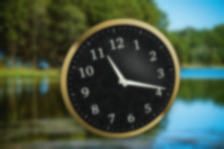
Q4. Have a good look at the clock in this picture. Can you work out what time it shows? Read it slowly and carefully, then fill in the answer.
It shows 11:19
